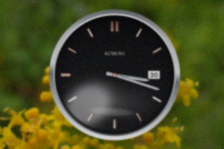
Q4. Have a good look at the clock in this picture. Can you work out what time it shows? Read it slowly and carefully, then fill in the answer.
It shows 3:18
